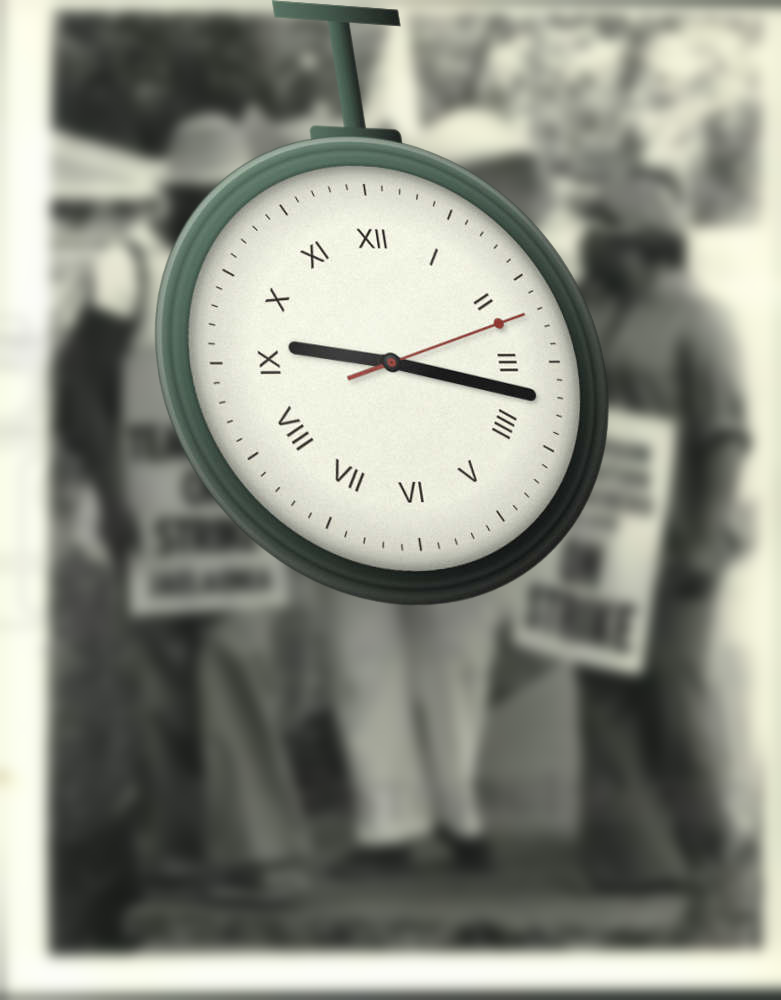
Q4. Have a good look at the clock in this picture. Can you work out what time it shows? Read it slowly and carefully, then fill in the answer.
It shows 9:17:12
